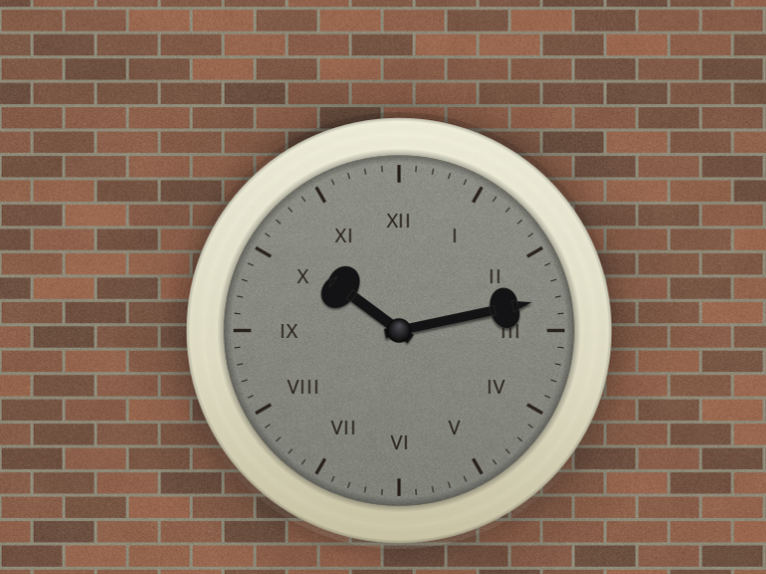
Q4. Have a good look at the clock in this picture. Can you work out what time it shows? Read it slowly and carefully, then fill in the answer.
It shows 10:13
